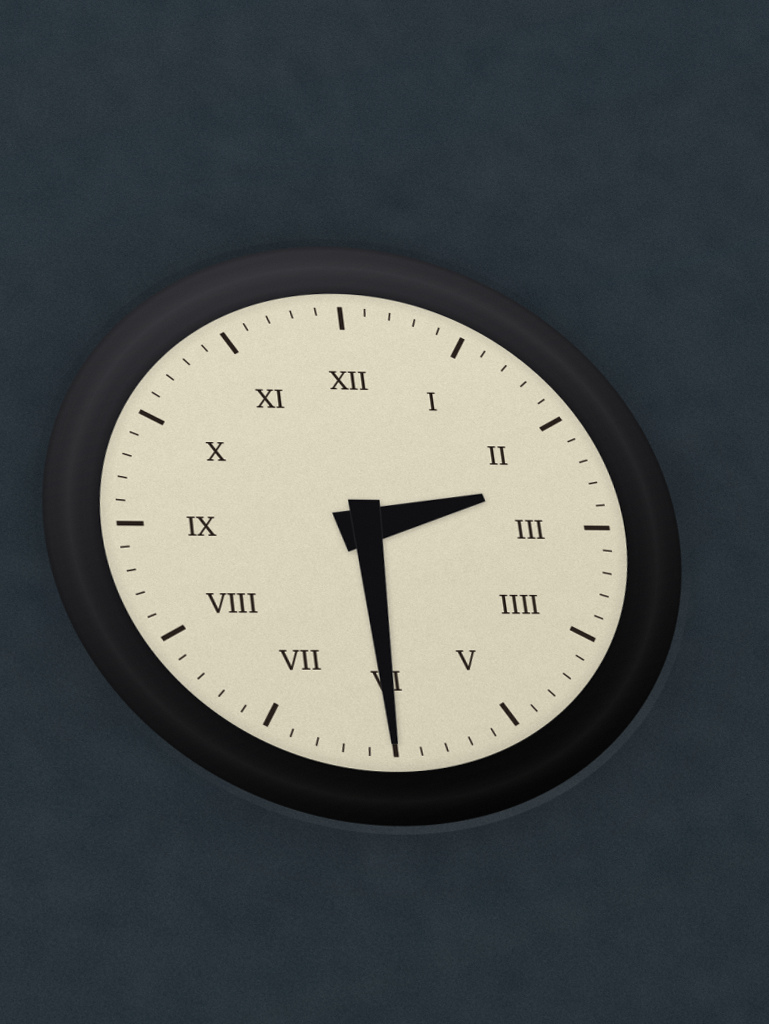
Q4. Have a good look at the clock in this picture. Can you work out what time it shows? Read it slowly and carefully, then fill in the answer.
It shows 2:30
